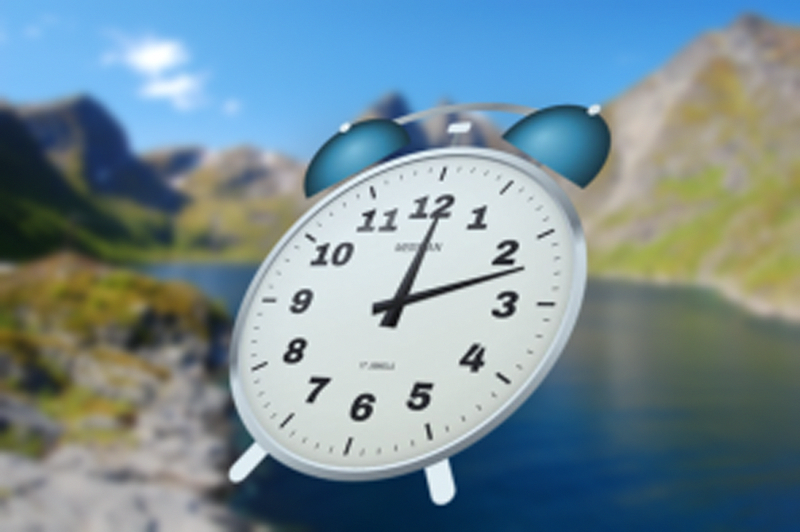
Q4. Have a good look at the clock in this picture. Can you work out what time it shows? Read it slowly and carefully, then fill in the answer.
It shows 12:12
